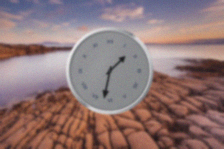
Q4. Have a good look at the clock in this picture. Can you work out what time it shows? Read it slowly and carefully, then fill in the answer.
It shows 1:32
